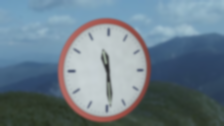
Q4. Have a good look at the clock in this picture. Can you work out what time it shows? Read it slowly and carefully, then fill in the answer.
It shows 11:29
